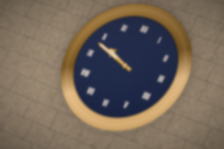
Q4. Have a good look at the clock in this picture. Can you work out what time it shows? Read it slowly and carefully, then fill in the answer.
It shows 9:48
